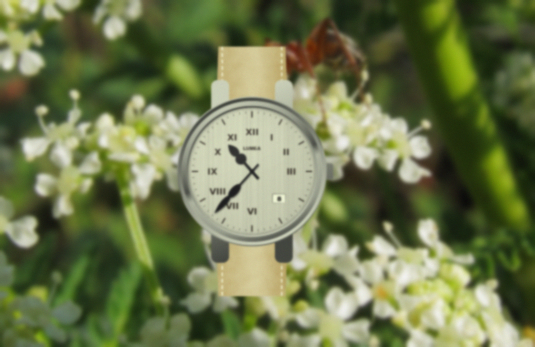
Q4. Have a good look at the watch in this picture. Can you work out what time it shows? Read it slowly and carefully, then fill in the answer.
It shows 10:37
